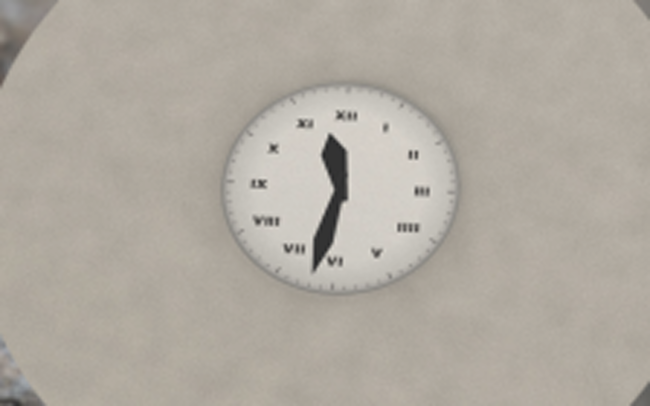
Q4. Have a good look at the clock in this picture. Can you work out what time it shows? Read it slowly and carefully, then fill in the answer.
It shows 11:32
